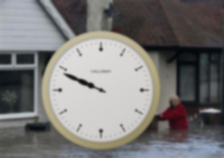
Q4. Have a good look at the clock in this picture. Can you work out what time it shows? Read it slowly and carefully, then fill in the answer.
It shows 9:49
